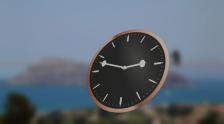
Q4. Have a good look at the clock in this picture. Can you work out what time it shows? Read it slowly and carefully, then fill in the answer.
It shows 2:48
